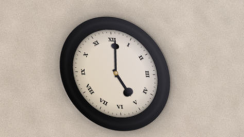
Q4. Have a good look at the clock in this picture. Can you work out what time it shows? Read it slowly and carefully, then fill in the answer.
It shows 5:01
